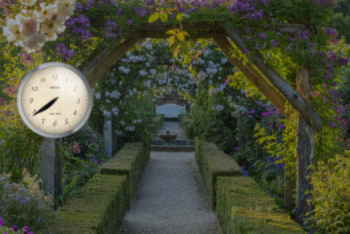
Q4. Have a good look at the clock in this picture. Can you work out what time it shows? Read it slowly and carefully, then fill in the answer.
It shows 7:39
